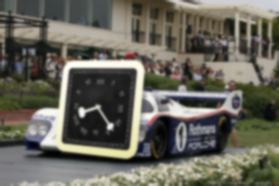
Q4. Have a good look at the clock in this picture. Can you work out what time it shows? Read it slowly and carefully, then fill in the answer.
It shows 8:23
